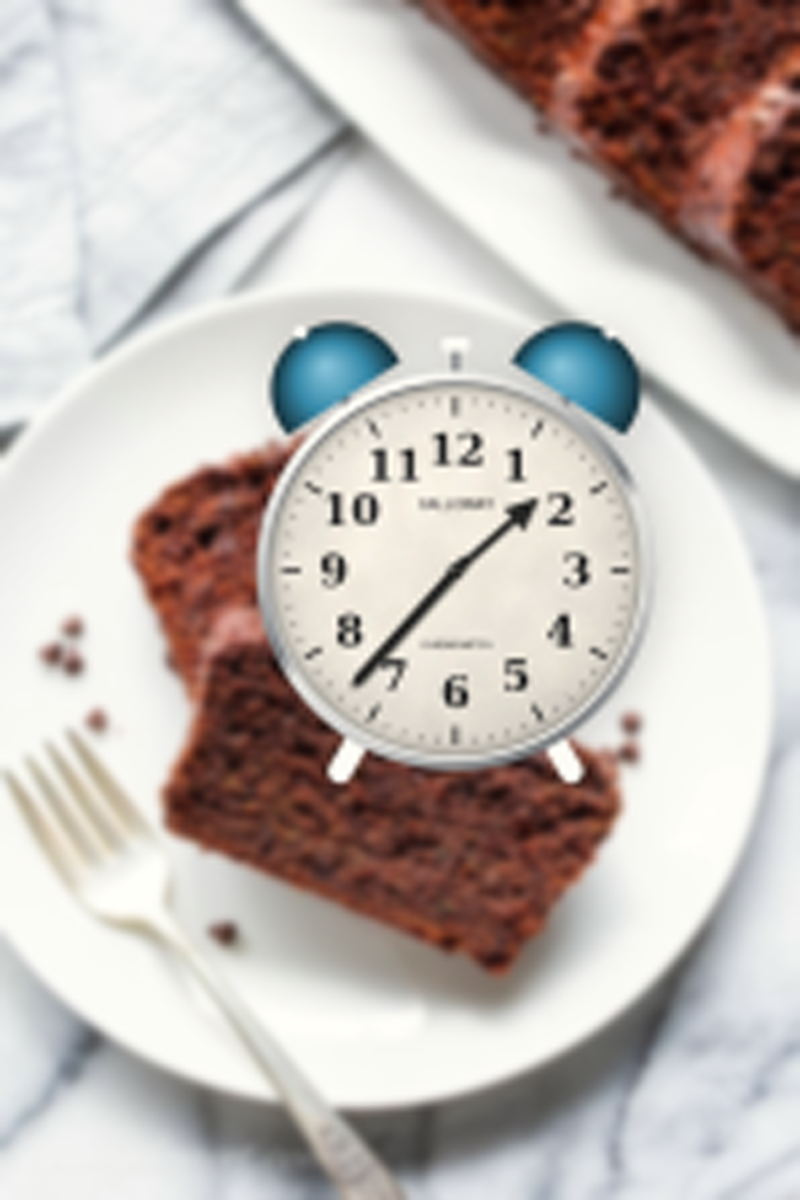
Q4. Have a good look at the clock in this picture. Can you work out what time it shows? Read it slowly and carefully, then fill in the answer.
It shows 1:37
